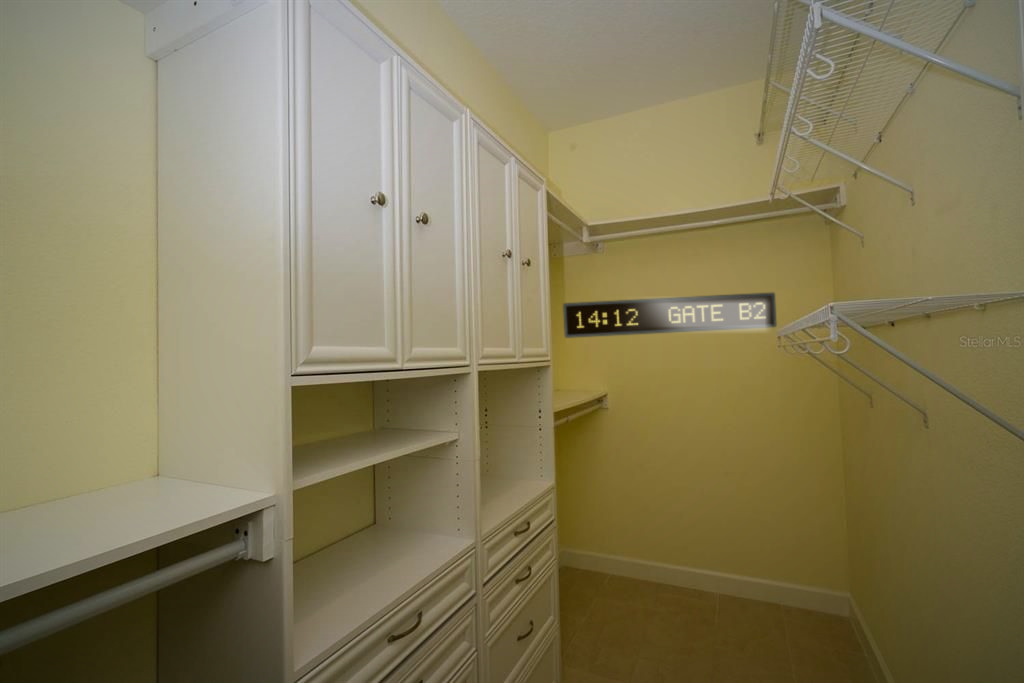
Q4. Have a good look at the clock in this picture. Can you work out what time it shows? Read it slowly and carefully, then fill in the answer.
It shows 14:12
